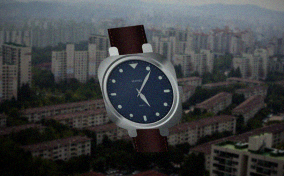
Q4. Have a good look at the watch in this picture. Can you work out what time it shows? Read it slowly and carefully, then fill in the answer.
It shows 5:06
